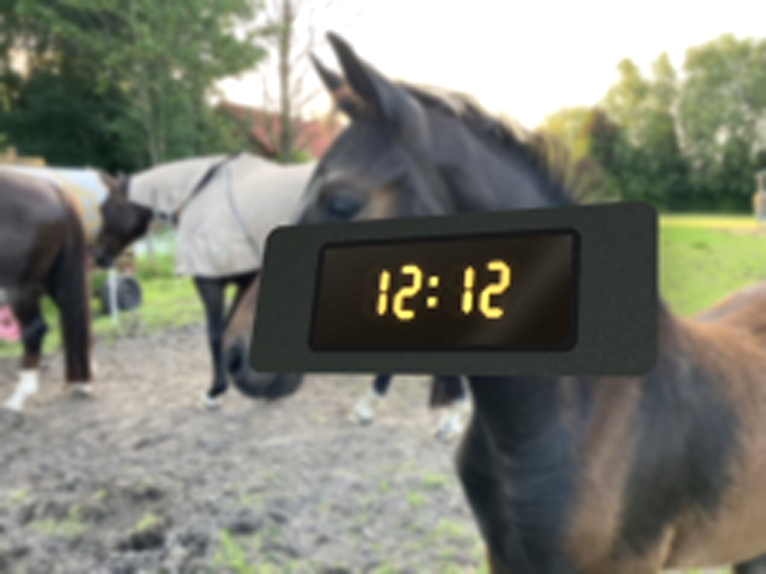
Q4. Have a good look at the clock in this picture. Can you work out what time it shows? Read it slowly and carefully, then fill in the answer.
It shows 12:12
